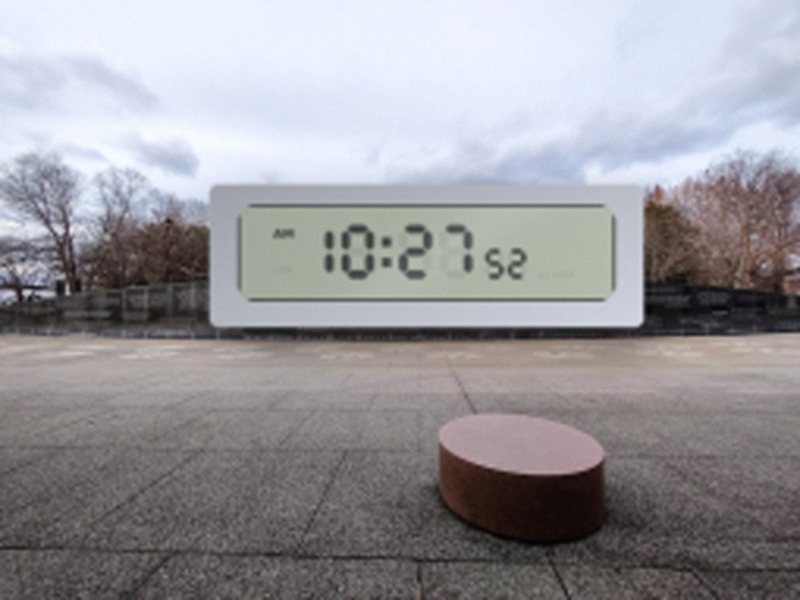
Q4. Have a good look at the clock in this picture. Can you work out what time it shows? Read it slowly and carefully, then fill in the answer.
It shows 10:27:52
